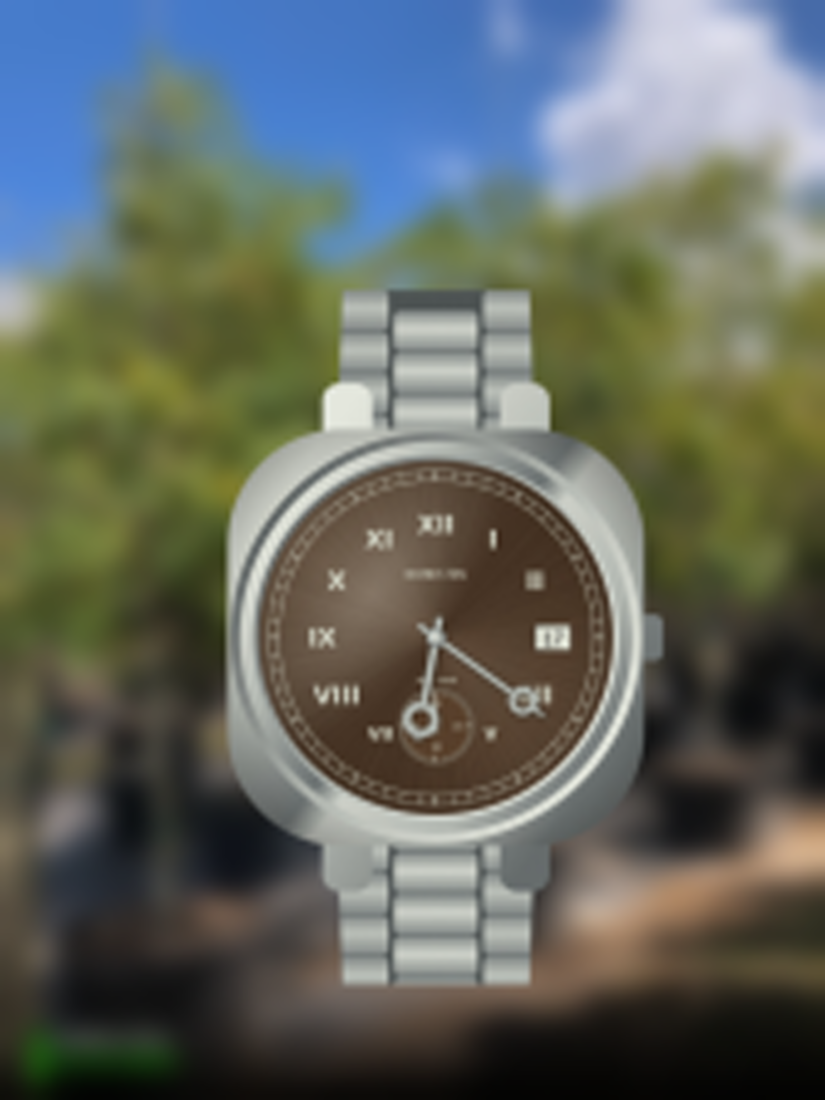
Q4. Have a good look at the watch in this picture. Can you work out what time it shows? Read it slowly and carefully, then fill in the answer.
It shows 6:21
